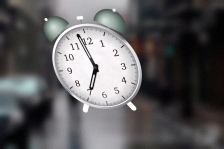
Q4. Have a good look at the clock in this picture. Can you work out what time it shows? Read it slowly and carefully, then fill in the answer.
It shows 6:58
